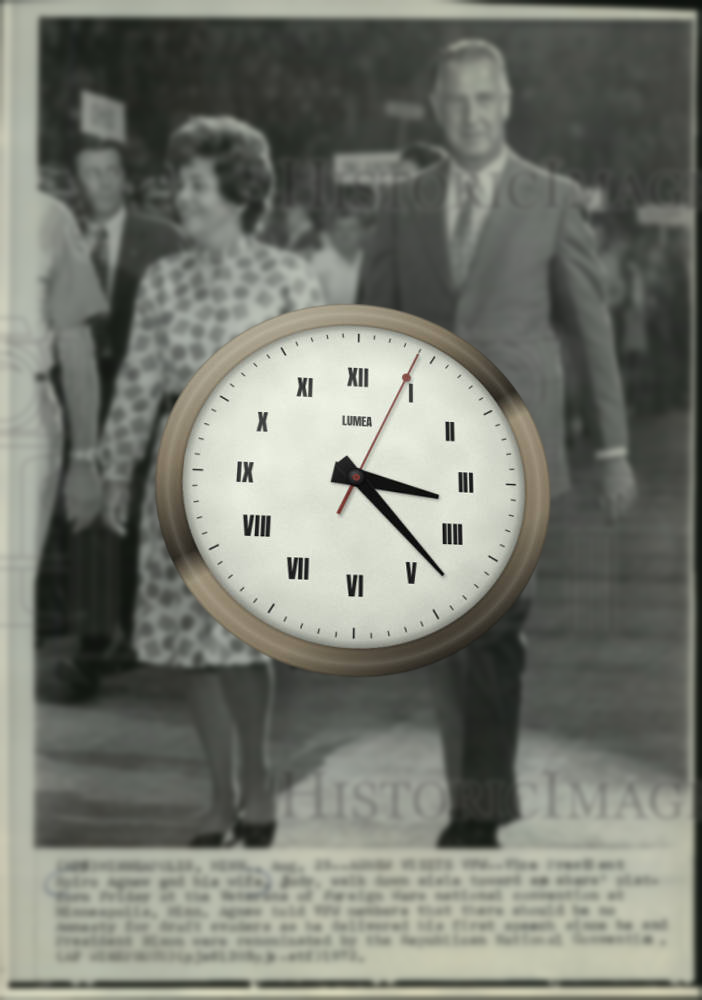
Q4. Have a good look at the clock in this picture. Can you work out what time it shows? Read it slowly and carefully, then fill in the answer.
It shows 3:23:04
